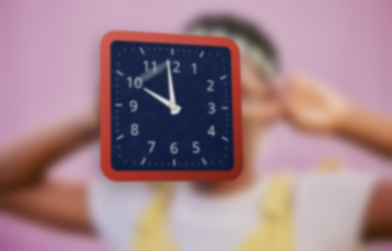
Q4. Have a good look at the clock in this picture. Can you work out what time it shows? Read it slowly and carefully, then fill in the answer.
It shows 9:59
